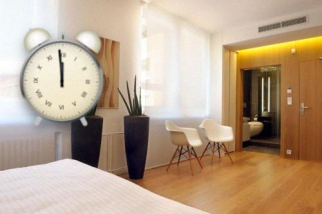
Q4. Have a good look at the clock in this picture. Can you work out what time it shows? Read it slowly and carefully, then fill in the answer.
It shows 11:59
